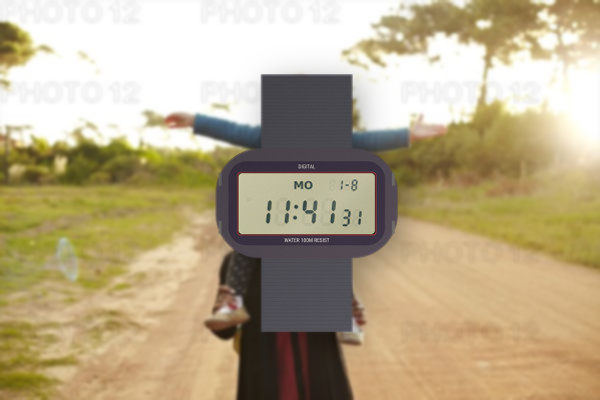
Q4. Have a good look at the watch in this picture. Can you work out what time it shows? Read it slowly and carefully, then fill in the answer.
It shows 11:41:31
